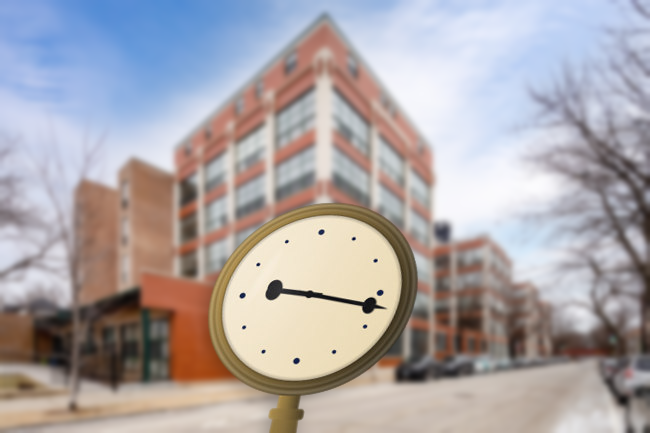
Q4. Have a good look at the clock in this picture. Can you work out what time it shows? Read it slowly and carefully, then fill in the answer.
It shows 9:17
